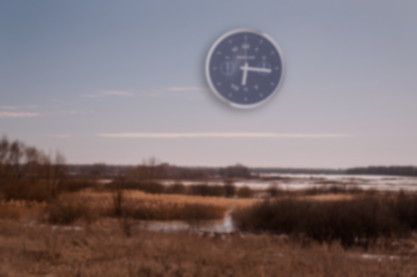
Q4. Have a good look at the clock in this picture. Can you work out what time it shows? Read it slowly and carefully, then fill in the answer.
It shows 6:16
